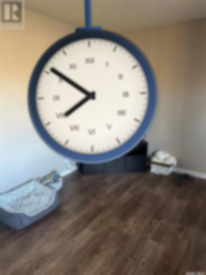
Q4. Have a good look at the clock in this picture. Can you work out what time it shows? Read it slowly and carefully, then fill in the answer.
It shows 7:51
